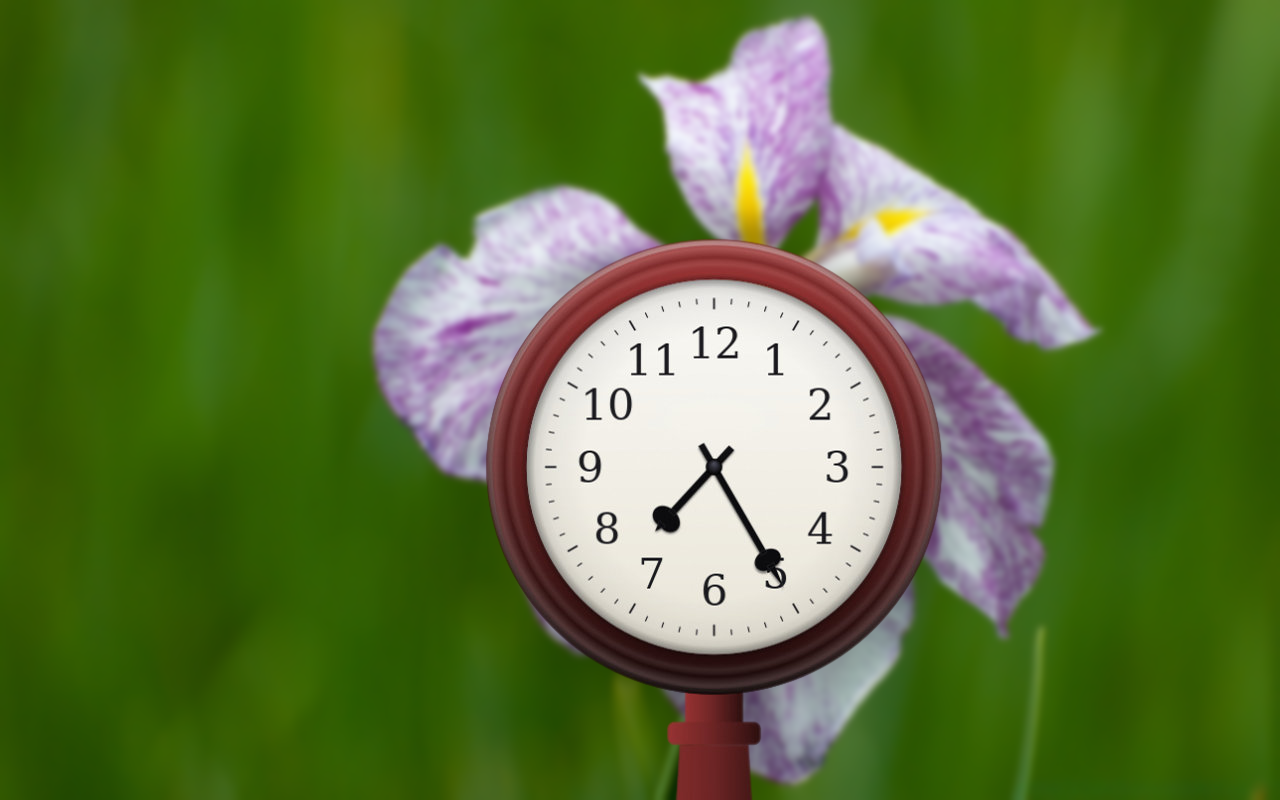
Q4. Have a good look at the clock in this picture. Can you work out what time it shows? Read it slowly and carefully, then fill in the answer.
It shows 7:25
